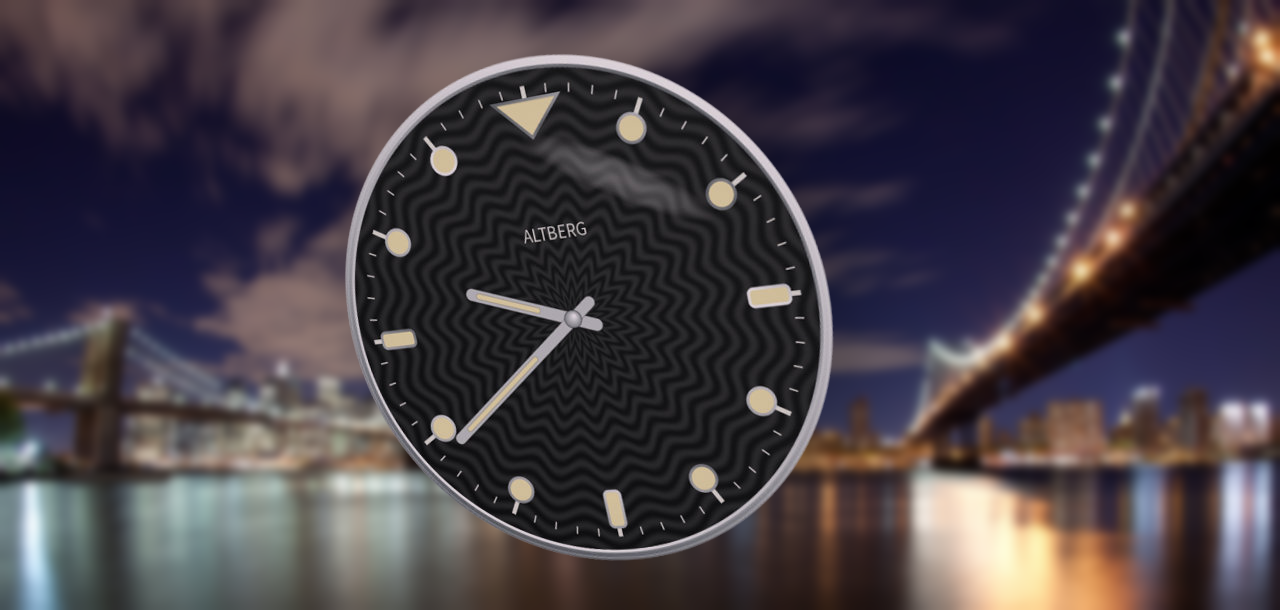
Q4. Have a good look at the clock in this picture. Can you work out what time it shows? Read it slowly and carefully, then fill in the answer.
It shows 9:39
